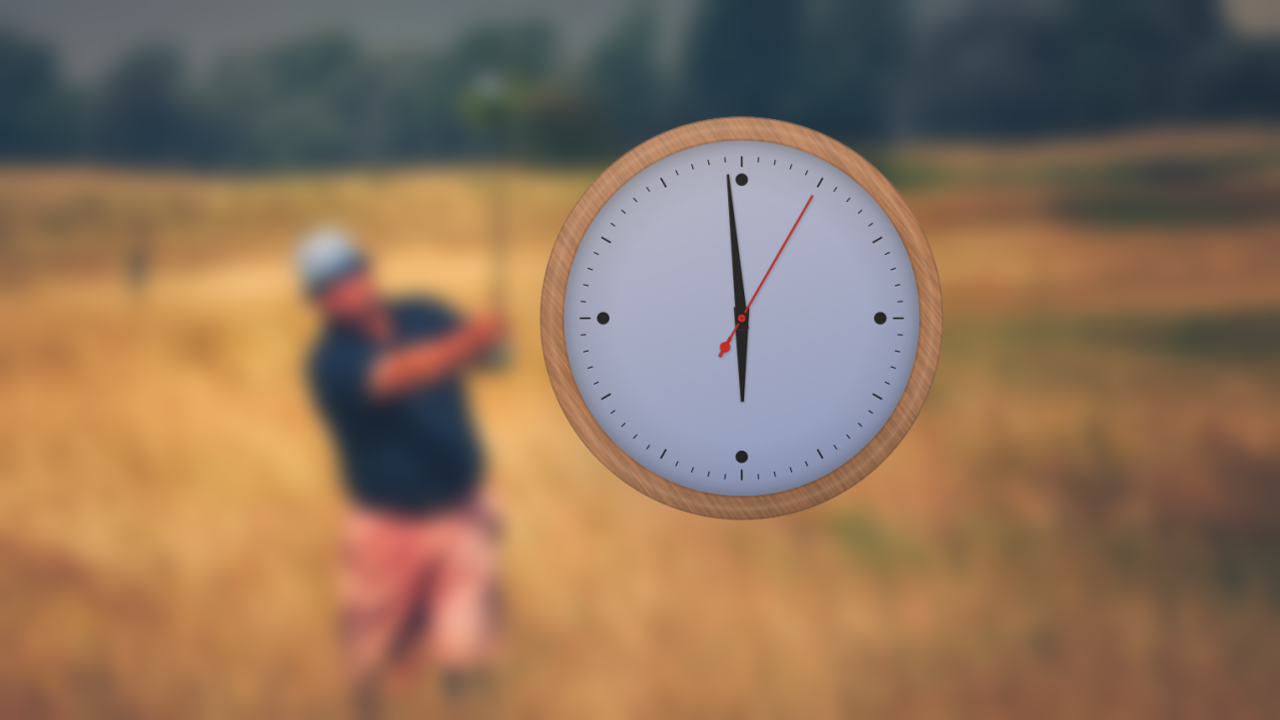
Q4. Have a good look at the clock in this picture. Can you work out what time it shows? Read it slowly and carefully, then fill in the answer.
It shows 5:59:05
